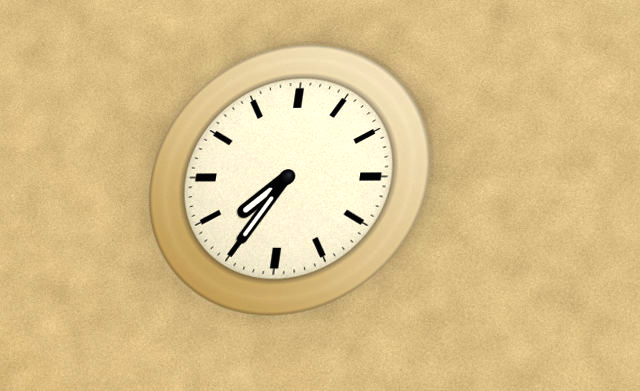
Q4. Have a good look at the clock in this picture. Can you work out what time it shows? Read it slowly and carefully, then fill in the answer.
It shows 7:35
